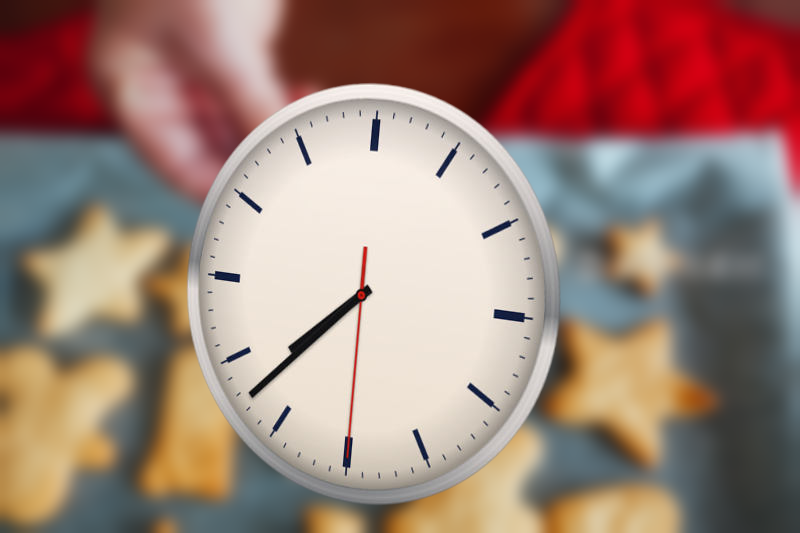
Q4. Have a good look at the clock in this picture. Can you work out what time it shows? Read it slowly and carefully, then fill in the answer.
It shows 7:37:30
